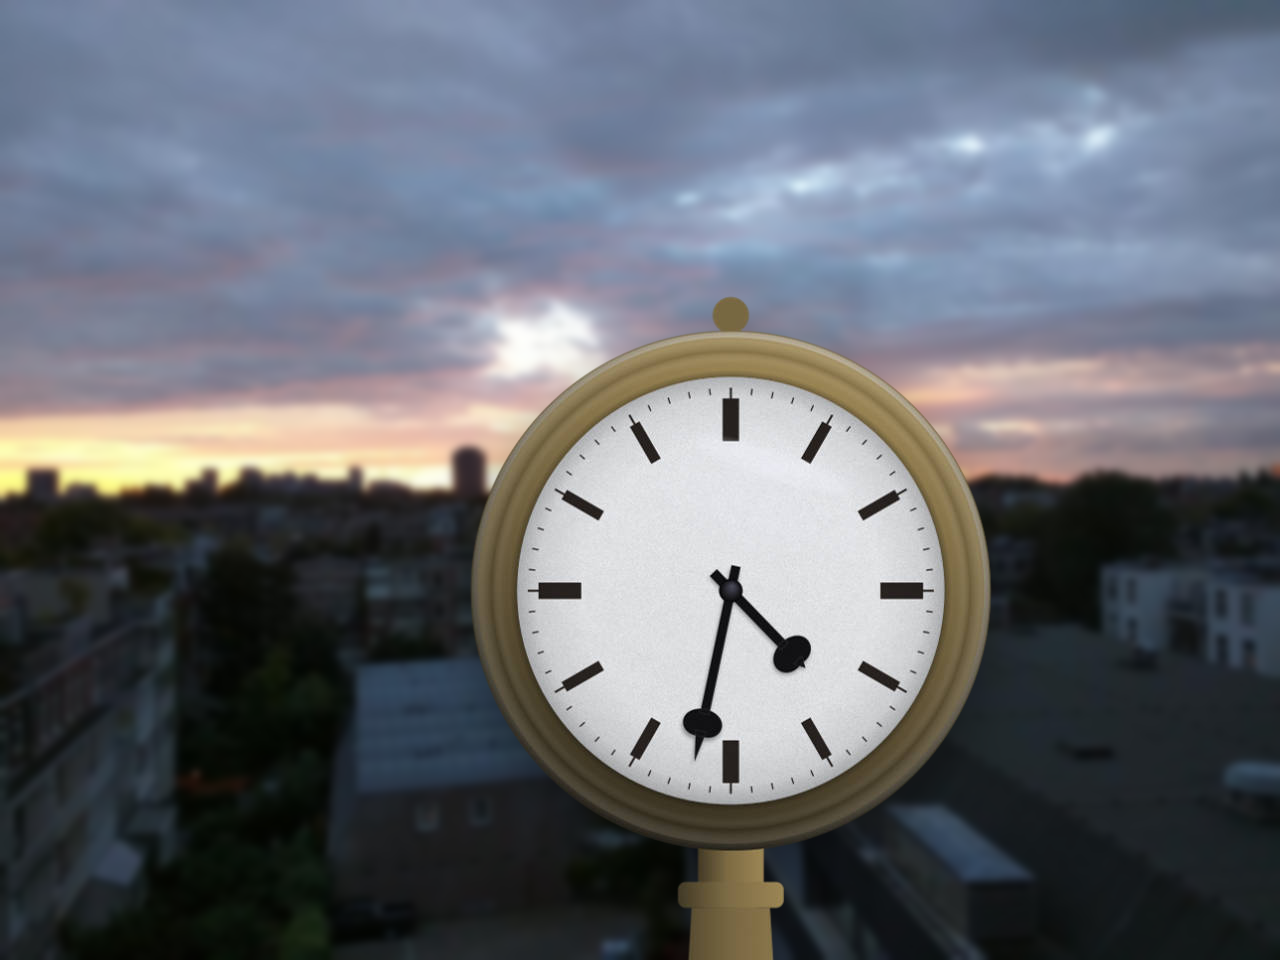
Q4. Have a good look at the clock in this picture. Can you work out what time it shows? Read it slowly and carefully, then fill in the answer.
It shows 4:32
